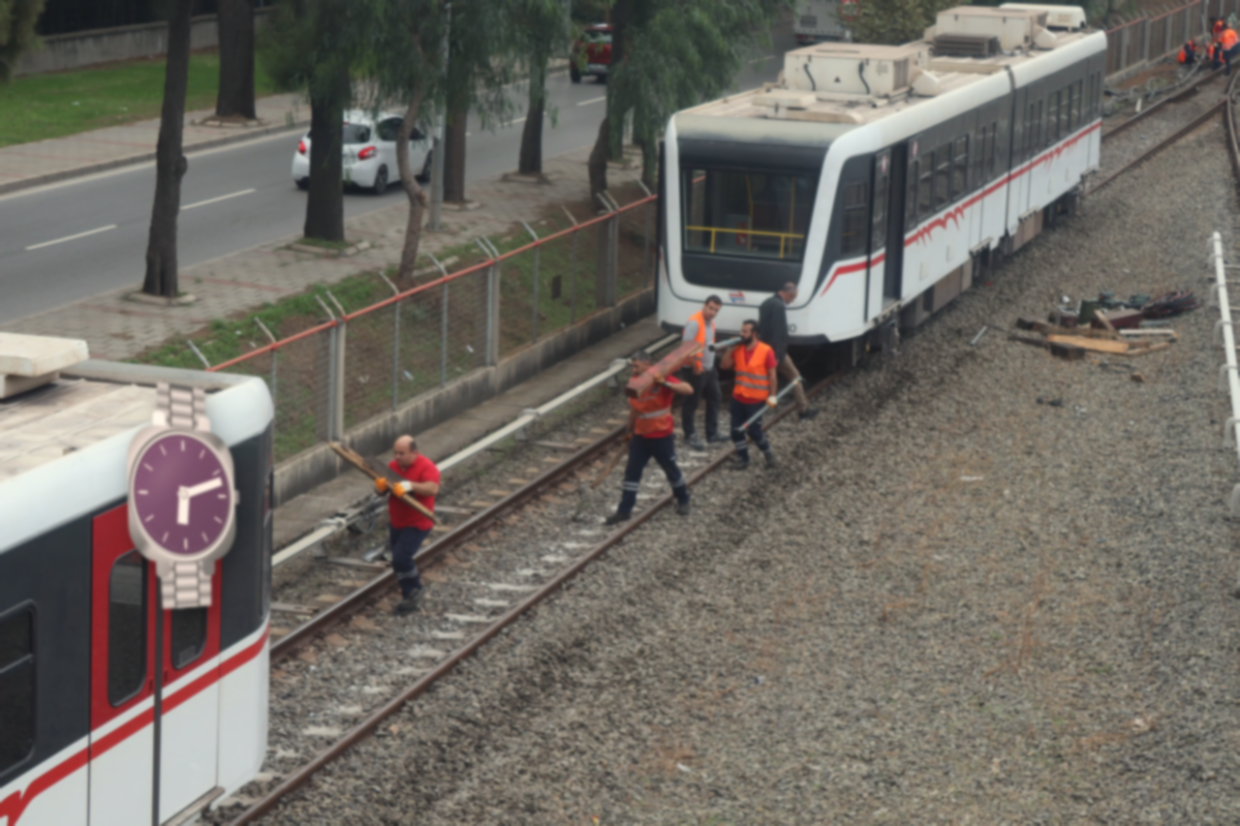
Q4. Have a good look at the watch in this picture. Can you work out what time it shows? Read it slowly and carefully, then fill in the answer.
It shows 6:12
